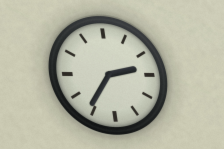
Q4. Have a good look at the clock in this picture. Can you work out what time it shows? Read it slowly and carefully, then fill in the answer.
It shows 2:36
